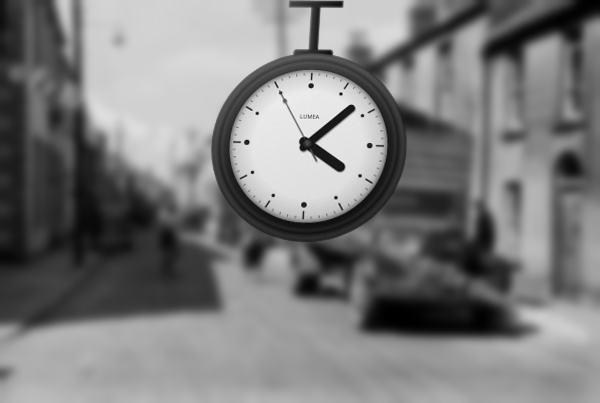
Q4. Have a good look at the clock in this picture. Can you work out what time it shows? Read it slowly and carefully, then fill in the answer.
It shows 4:07:55
